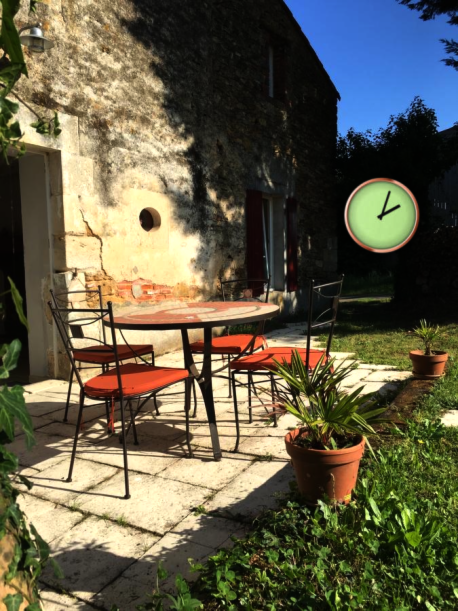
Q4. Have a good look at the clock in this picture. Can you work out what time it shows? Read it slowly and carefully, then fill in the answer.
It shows 2:03
